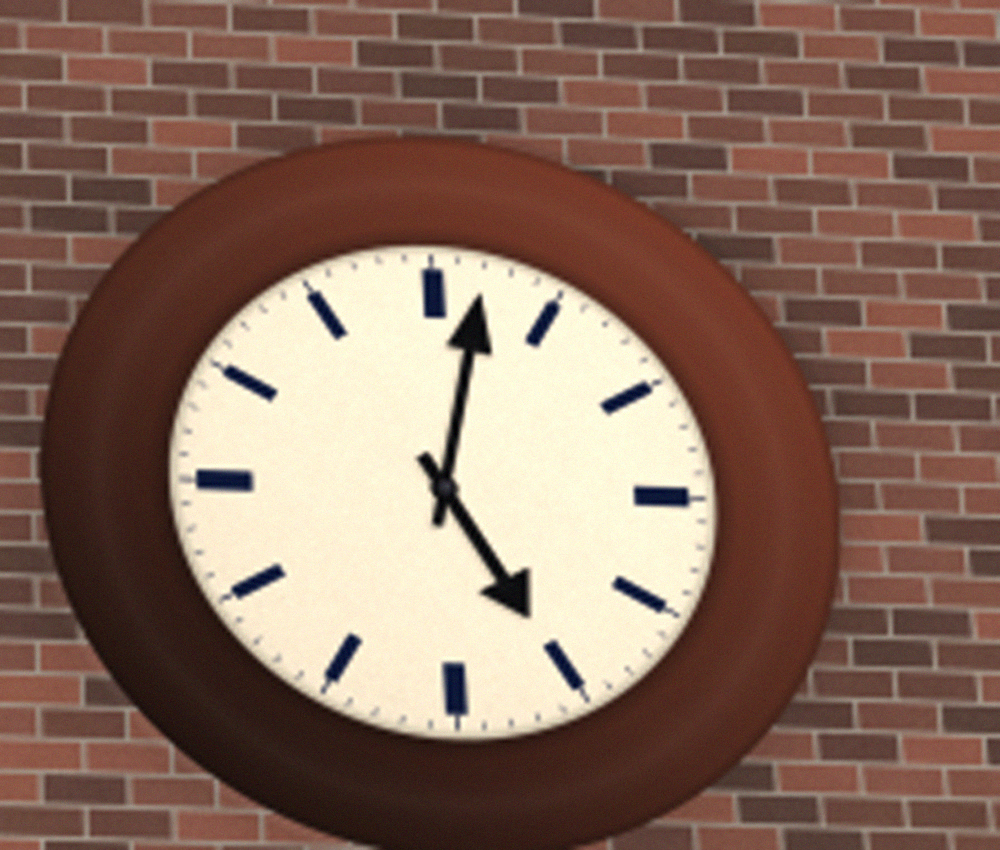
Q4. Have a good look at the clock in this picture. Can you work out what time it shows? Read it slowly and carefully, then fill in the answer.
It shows 5:02
